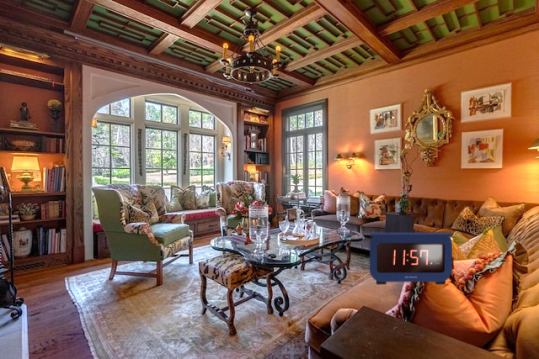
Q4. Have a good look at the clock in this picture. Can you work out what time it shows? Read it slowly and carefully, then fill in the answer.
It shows 11:57
